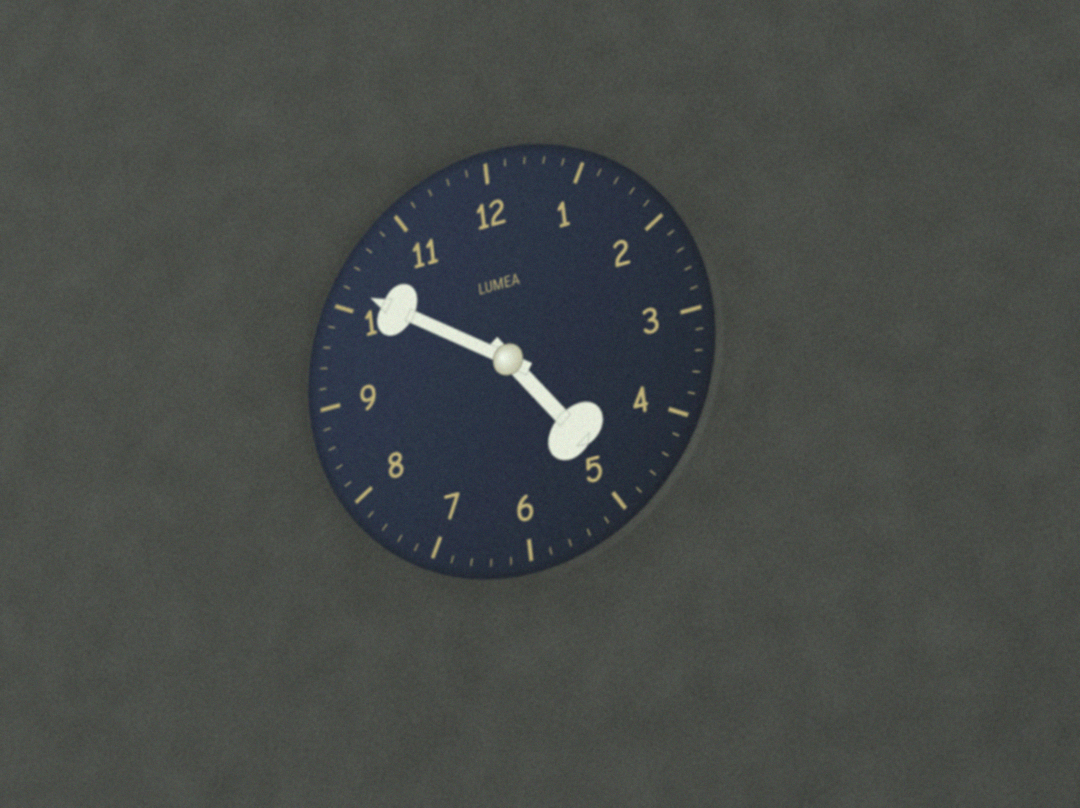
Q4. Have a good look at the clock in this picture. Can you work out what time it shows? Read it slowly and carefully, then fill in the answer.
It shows 4:51
